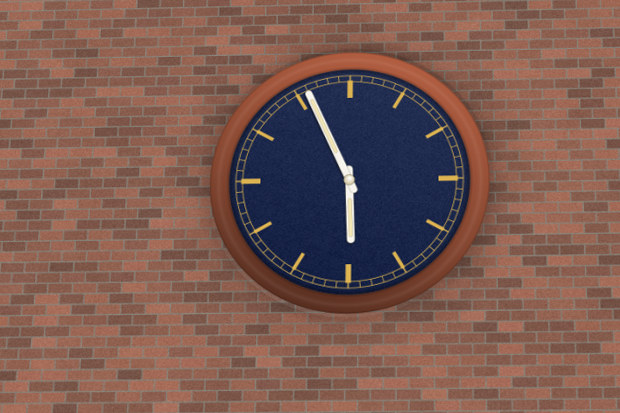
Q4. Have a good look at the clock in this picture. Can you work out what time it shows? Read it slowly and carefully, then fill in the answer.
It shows 5:56
